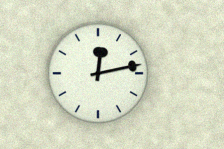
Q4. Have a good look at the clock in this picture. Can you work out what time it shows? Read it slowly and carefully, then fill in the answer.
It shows 12:13
